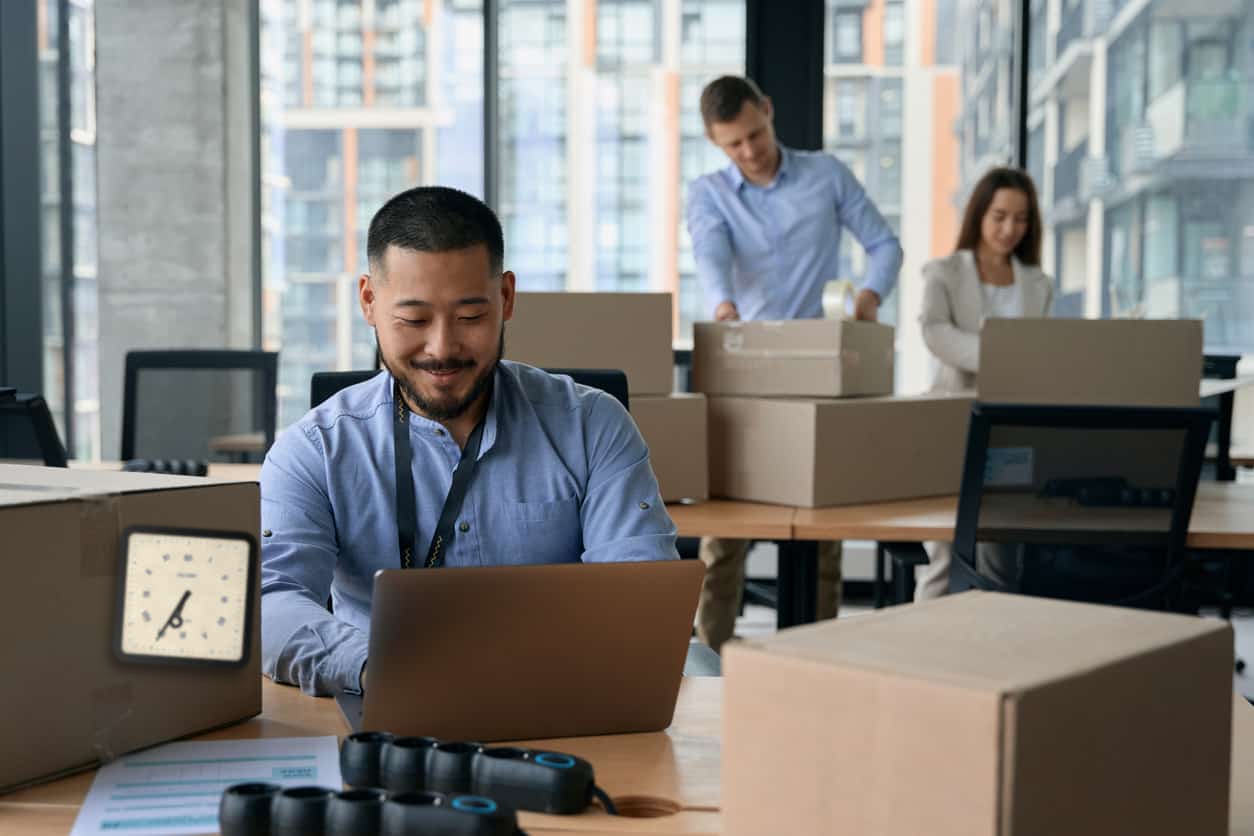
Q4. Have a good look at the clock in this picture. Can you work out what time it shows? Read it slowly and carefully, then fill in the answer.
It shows 6:35
